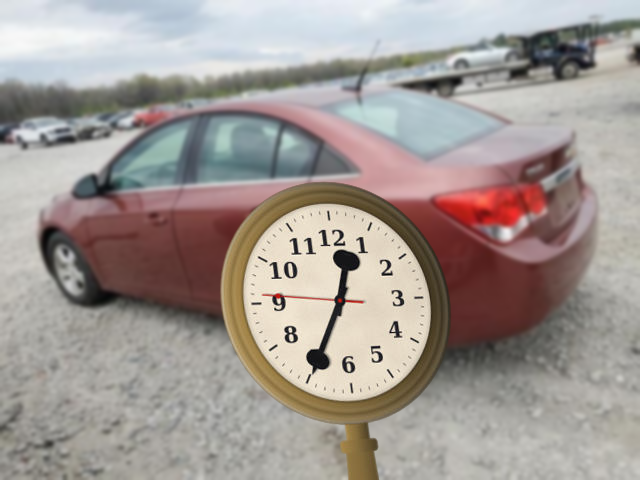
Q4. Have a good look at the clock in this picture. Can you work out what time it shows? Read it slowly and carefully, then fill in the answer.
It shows 12:34:46
